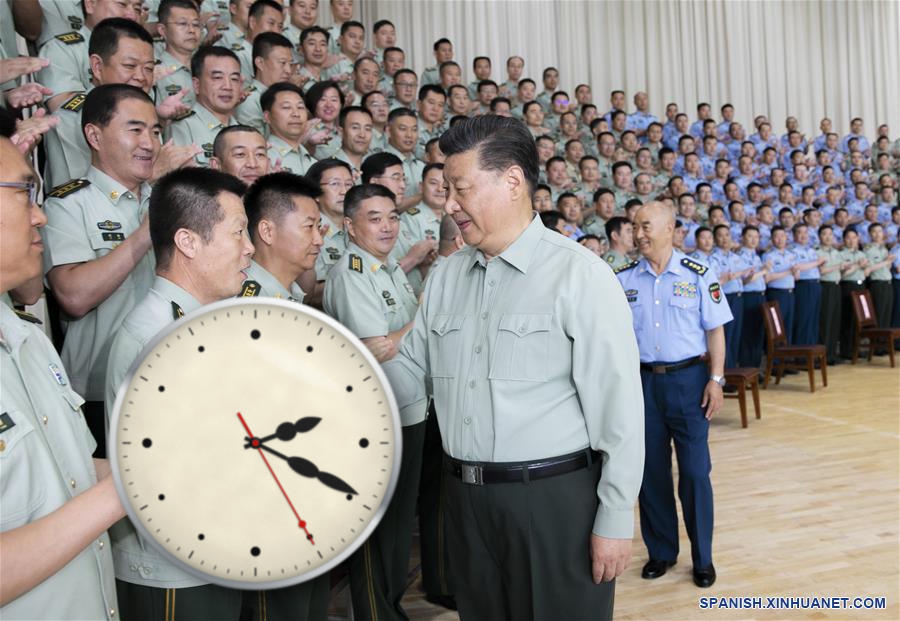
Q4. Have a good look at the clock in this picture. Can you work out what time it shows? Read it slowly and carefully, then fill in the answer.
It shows 2:19:25
